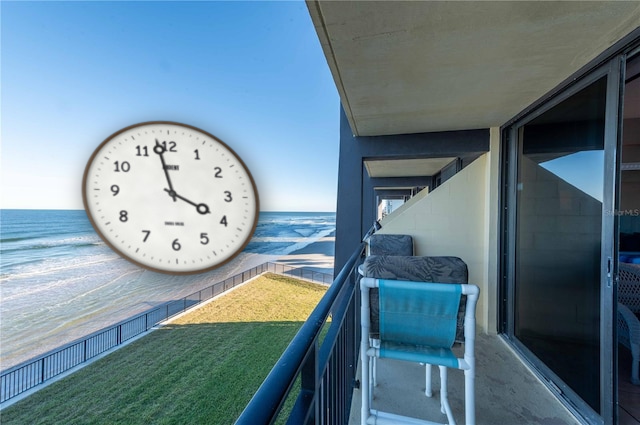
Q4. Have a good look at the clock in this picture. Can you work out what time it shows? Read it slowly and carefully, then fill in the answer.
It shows 3:58
